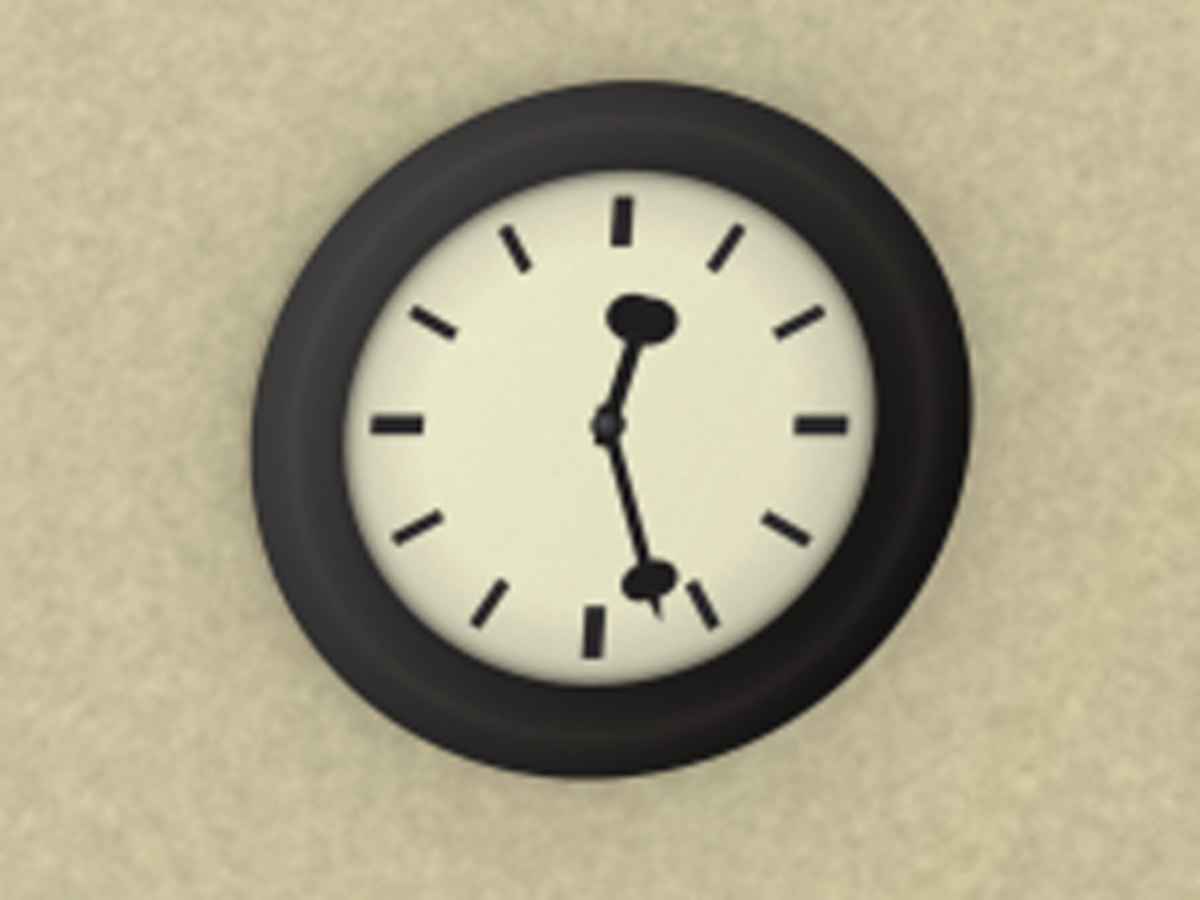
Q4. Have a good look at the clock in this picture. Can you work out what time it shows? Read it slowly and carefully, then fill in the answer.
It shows 12:27
